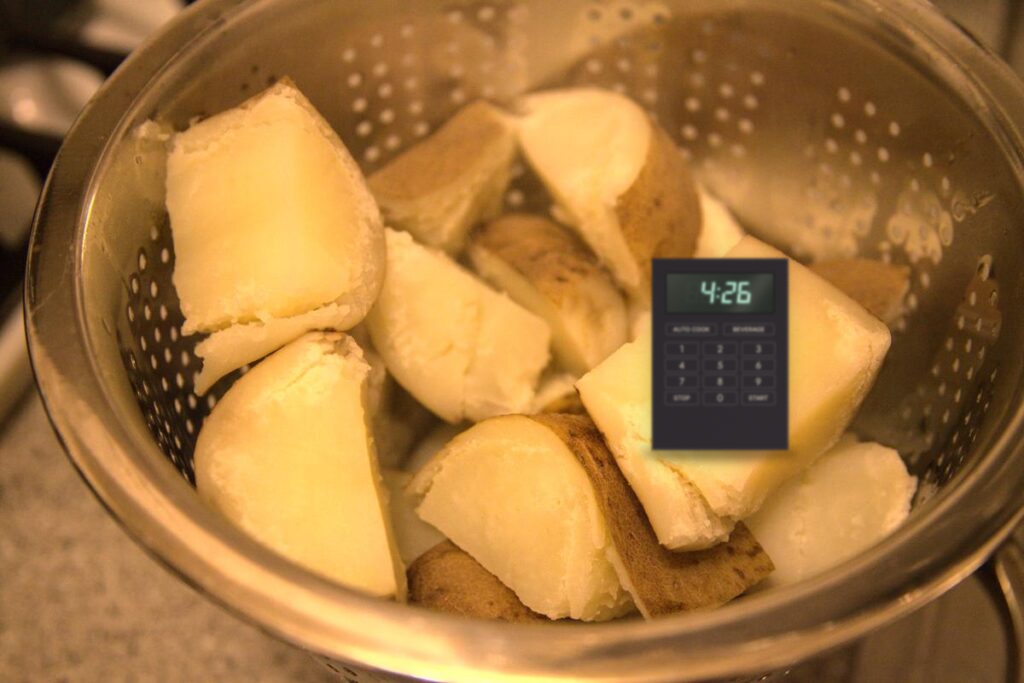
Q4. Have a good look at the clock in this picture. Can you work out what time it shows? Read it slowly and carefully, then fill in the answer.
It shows 4:26
